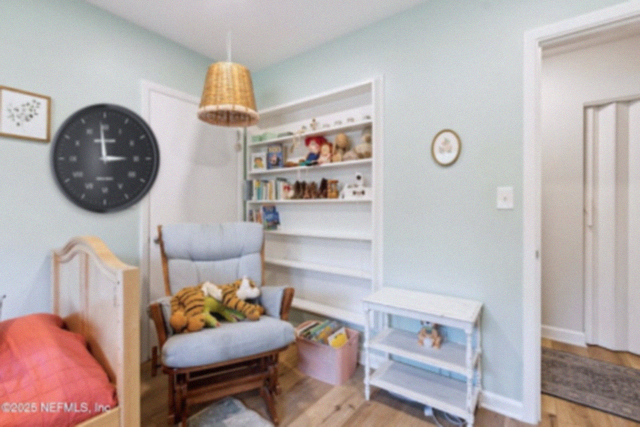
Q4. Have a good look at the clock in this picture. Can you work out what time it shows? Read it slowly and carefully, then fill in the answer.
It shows 2:59
